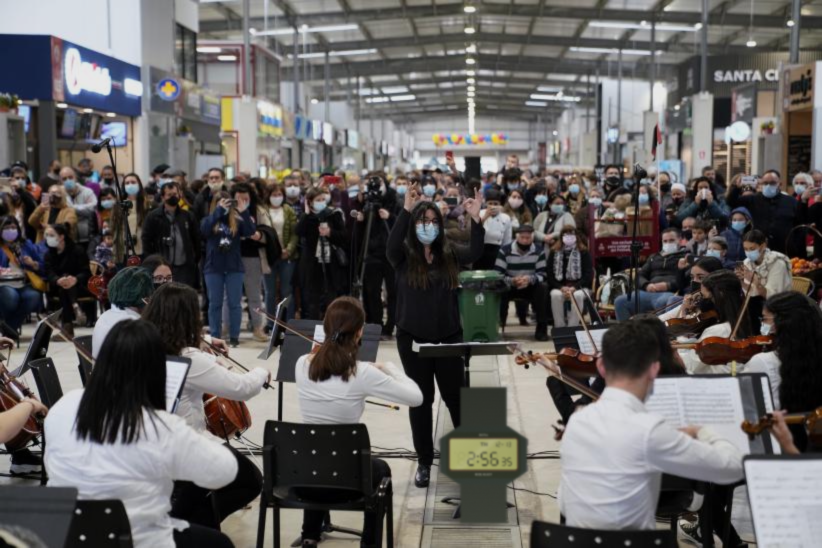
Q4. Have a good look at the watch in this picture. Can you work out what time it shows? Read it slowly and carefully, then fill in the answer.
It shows 2:56
